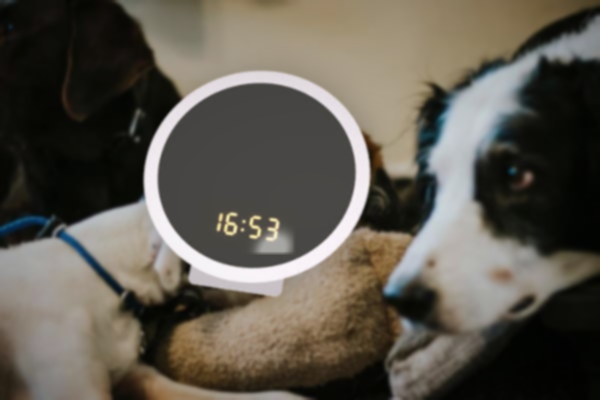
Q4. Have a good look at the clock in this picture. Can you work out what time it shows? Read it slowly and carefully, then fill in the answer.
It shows 16:53
